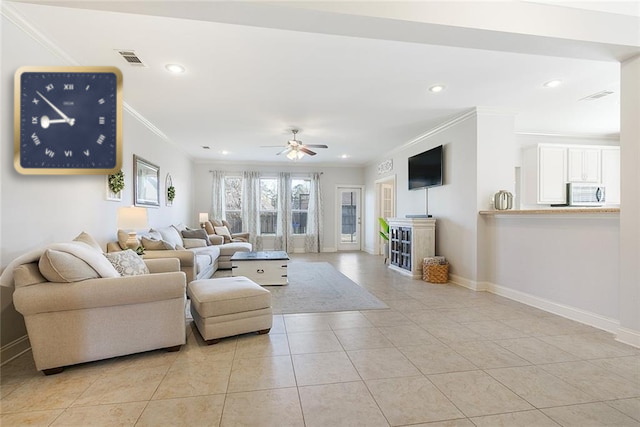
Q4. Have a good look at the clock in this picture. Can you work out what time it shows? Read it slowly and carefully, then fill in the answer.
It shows 8:52
